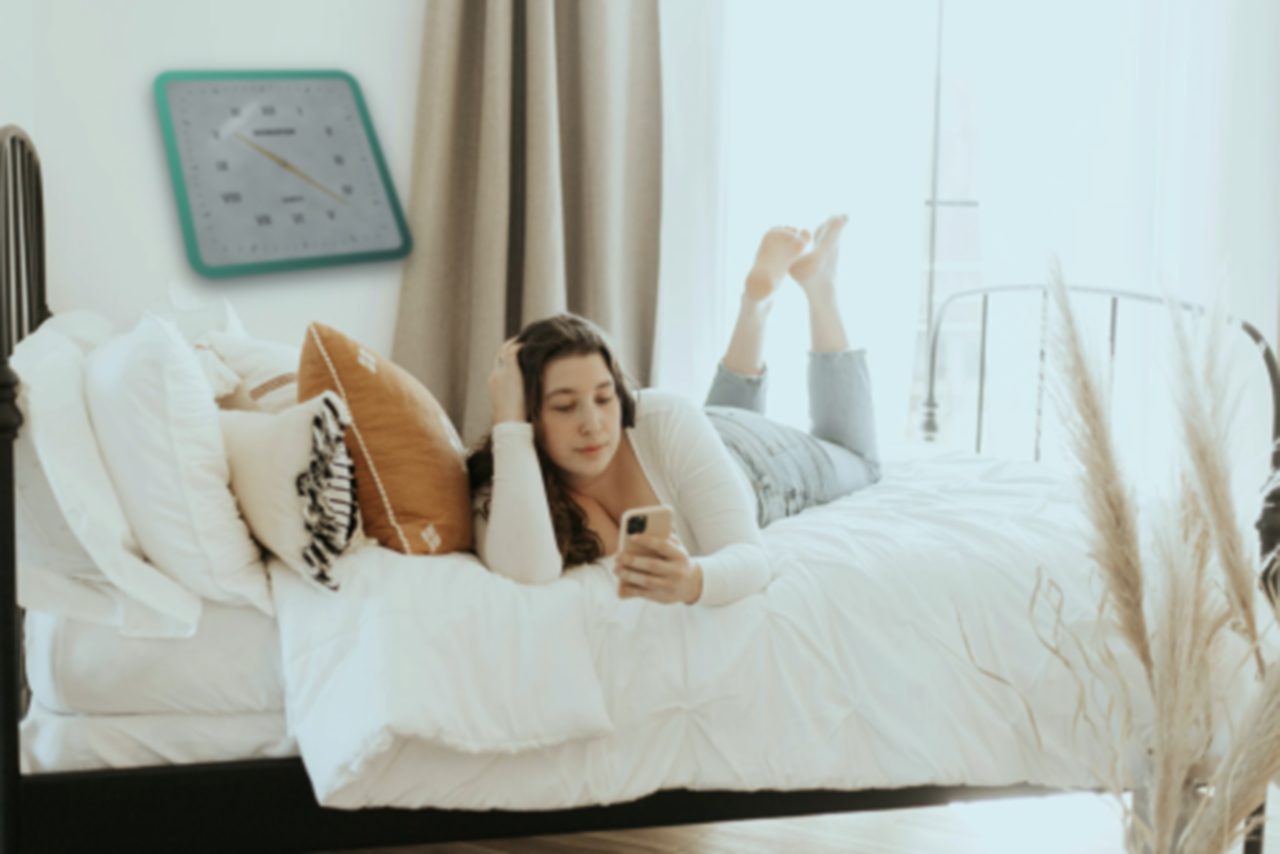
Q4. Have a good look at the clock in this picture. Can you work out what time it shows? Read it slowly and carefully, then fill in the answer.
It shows 10:22
